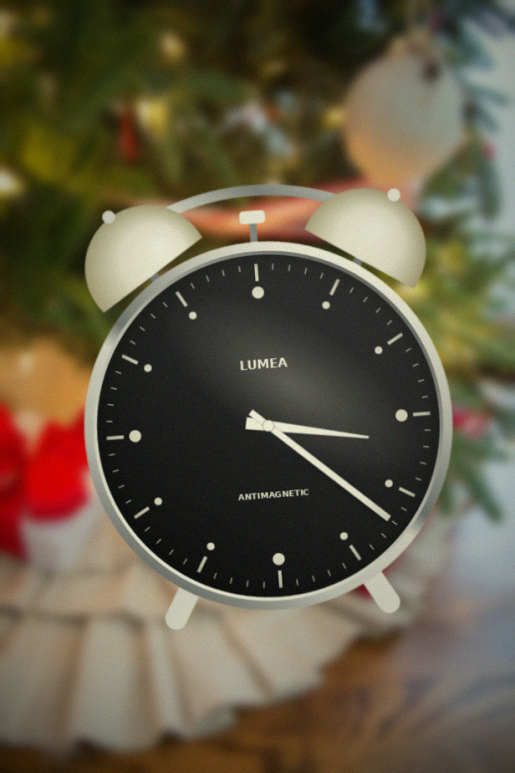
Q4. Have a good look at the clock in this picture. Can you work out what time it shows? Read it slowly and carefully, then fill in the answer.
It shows 3:22
